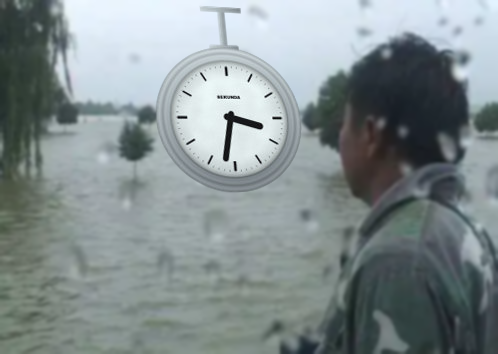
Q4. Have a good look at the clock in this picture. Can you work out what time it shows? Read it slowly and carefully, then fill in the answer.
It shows 3:32
